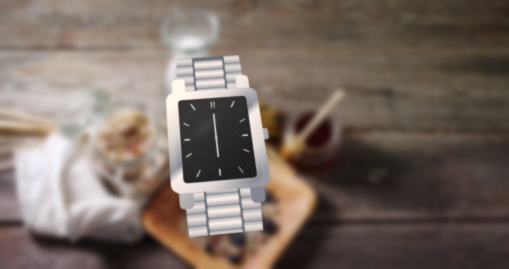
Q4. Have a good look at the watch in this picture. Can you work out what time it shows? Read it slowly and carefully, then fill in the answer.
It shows 6:00
